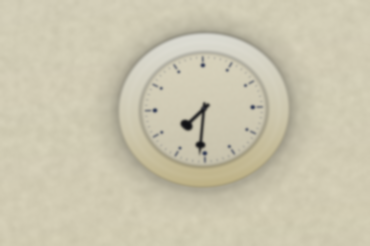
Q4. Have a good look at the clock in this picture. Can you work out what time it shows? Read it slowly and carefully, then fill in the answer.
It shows 7:31
